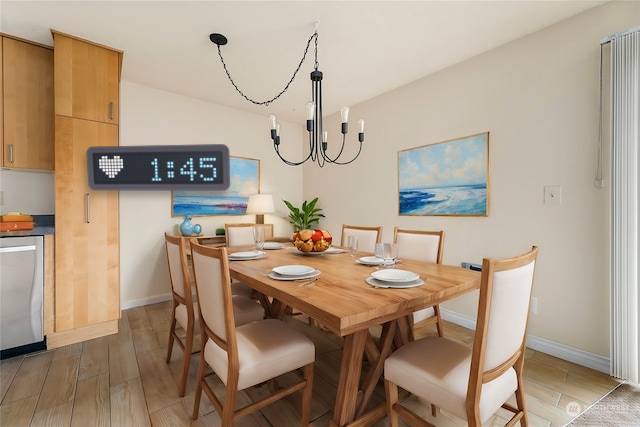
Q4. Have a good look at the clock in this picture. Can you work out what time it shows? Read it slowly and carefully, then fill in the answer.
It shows 1:45
